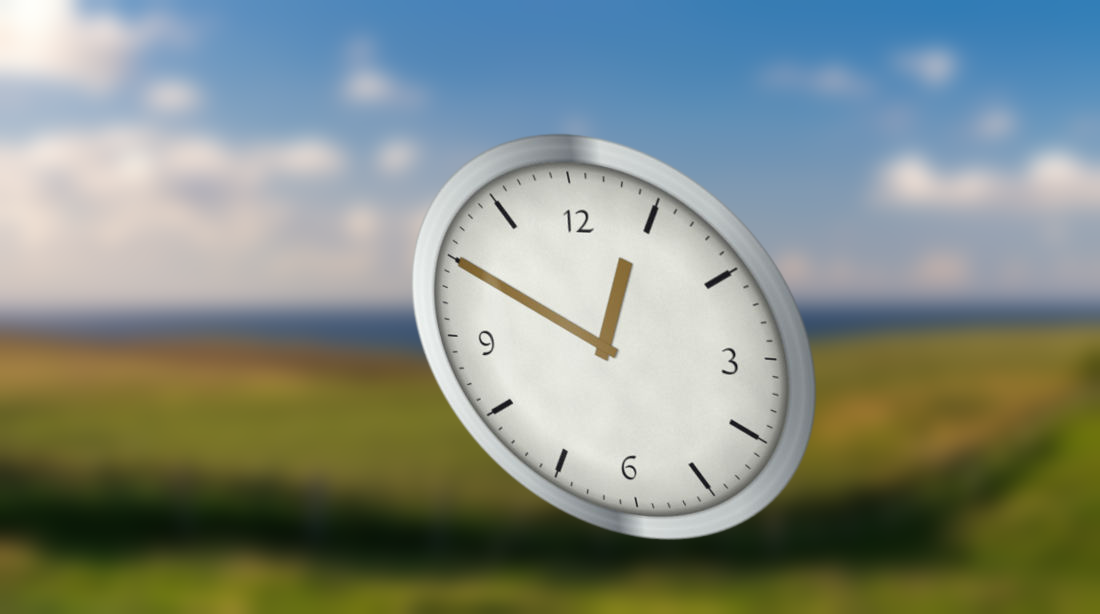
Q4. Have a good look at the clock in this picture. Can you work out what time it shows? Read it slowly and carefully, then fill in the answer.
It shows 12:50
